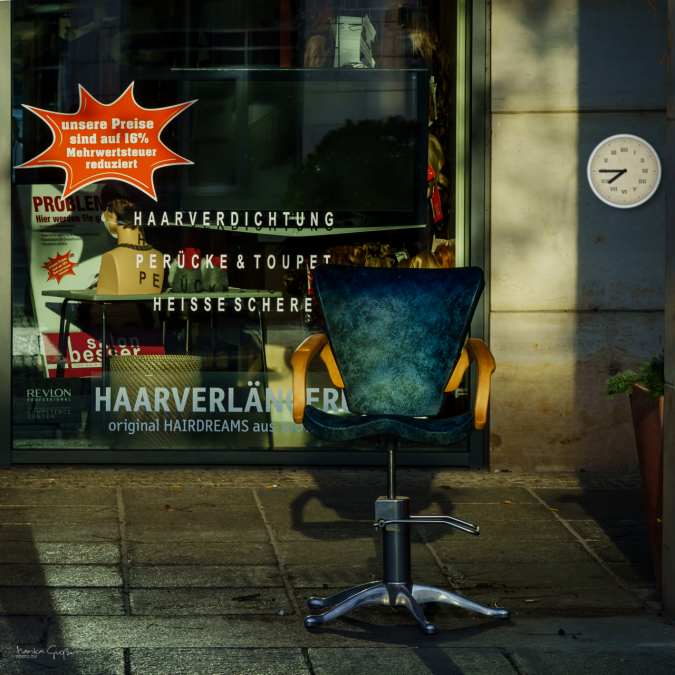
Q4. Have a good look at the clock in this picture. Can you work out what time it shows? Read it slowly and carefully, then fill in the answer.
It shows 7:45
